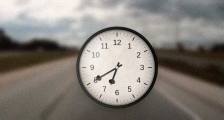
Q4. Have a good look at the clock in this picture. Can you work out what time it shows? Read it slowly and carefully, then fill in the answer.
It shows 6:40
